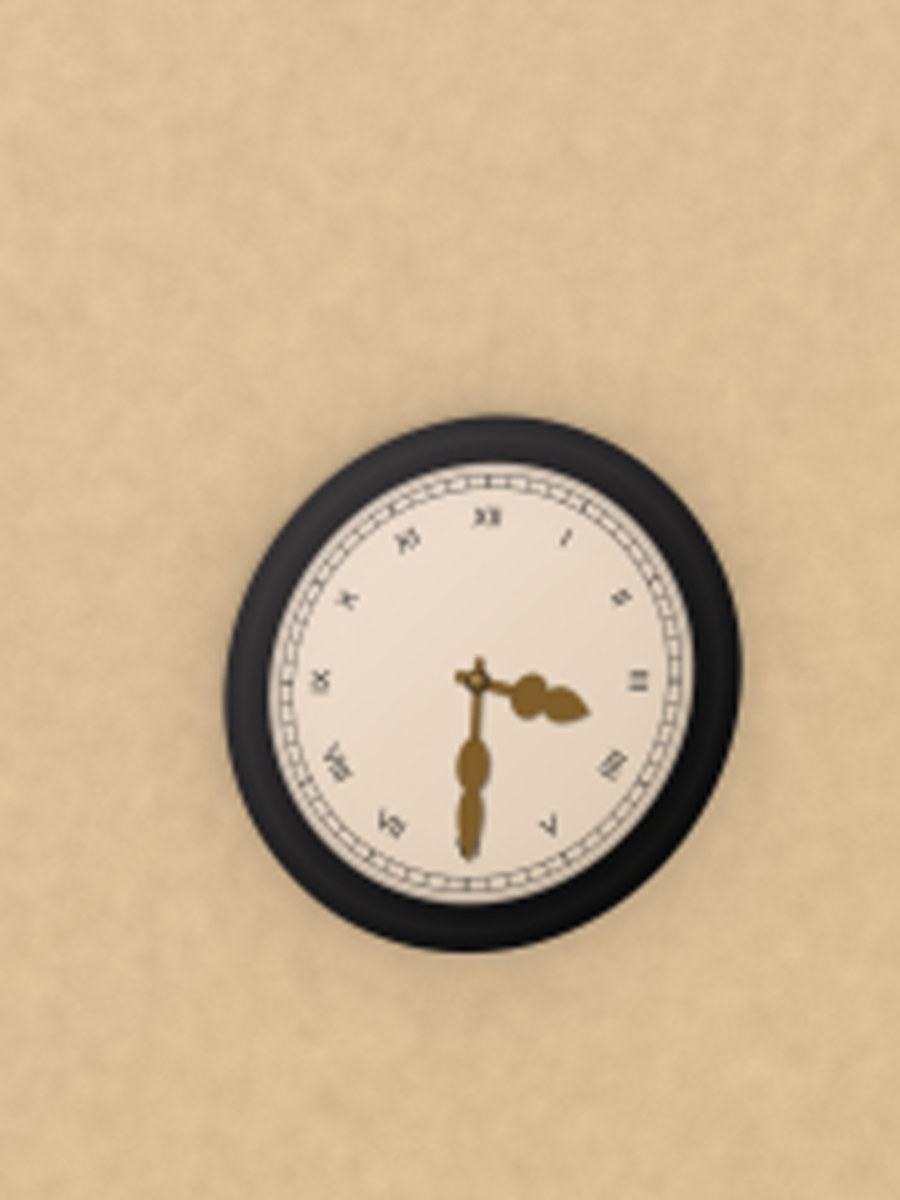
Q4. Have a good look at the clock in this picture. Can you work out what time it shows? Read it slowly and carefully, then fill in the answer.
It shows 3:30
